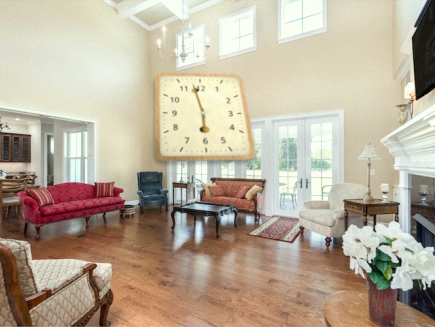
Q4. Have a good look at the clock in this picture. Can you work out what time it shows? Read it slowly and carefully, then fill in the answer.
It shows 5:58
